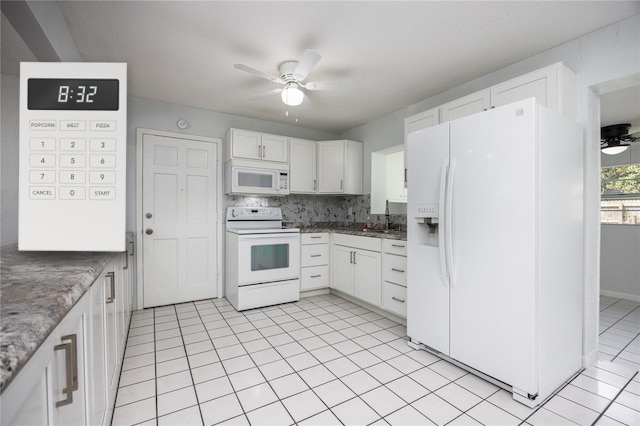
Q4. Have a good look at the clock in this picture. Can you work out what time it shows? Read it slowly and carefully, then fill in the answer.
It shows 8:32
